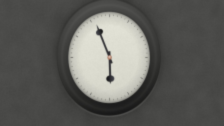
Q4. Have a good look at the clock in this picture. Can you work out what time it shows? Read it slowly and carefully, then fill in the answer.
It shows 5:56
